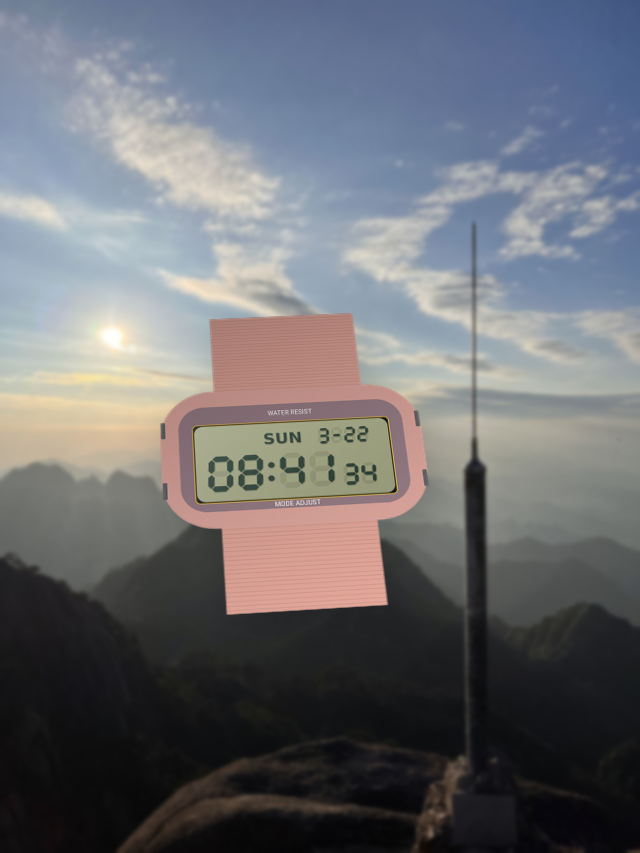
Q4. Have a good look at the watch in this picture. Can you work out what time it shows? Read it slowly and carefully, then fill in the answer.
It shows 8:41:34
